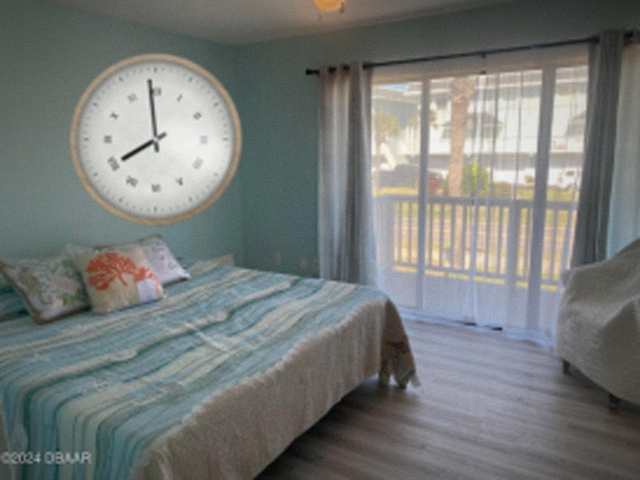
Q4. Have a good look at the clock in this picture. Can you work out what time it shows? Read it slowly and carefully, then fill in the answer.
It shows 7:59
